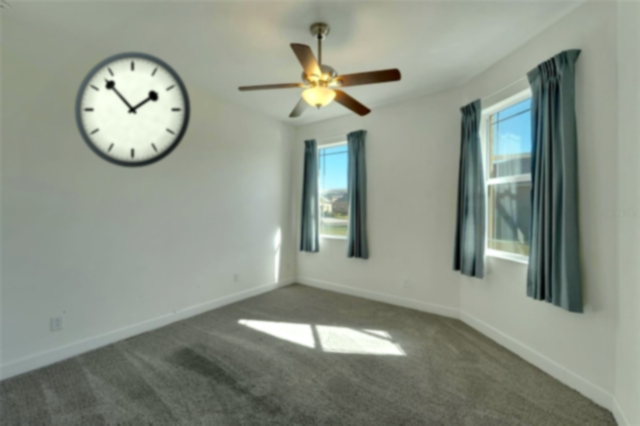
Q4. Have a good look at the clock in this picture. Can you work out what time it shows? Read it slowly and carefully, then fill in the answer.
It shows 1:53
